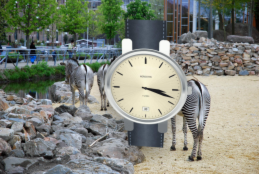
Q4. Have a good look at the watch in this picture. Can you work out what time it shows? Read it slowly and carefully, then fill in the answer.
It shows 3:18
